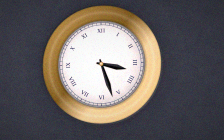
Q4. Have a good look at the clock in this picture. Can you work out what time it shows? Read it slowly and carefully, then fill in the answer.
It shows 3:27
